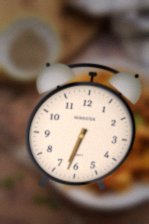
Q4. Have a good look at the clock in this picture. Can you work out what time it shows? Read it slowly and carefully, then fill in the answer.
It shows 6:32
